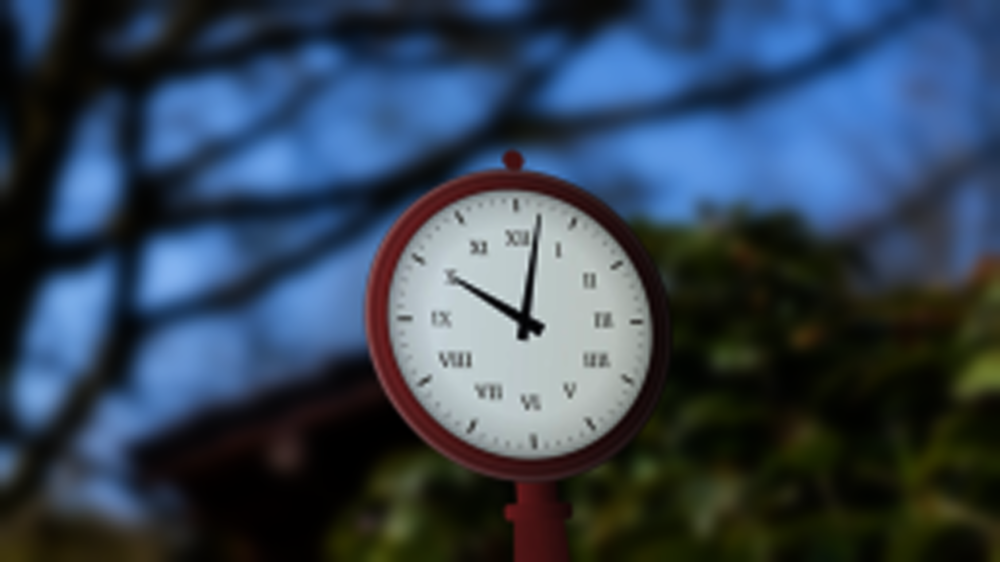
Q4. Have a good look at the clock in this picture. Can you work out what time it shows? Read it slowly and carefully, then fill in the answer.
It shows 10:02
